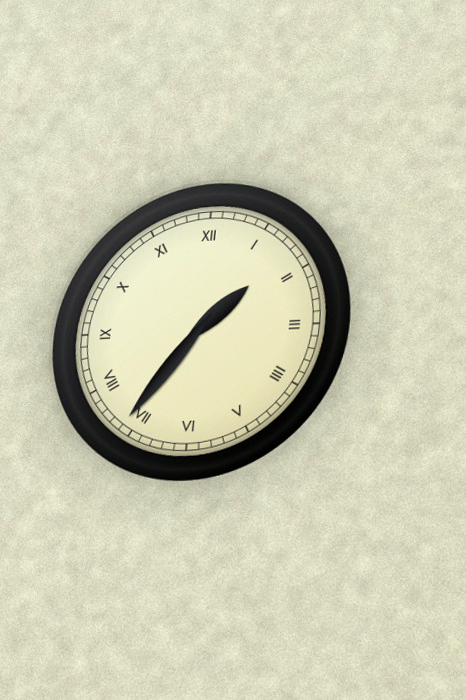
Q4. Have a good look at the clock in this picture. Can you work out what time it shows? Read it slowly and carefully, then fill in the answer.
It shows 1:36
